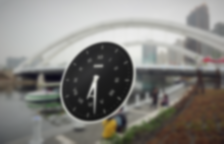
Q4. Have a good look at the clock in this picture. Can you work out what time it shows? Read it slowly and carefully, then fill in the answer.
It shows 6:28
